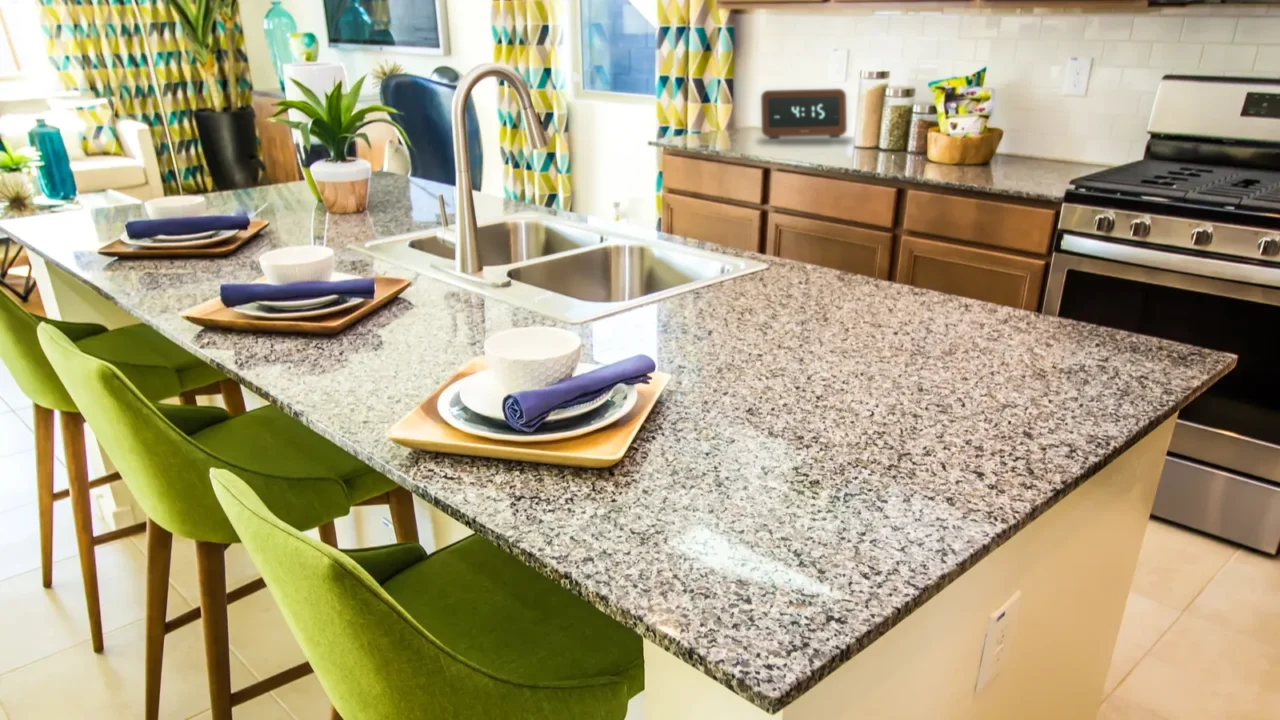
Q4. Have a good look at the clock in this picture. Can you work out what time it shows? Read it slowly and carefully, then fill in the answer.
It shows 4:15
